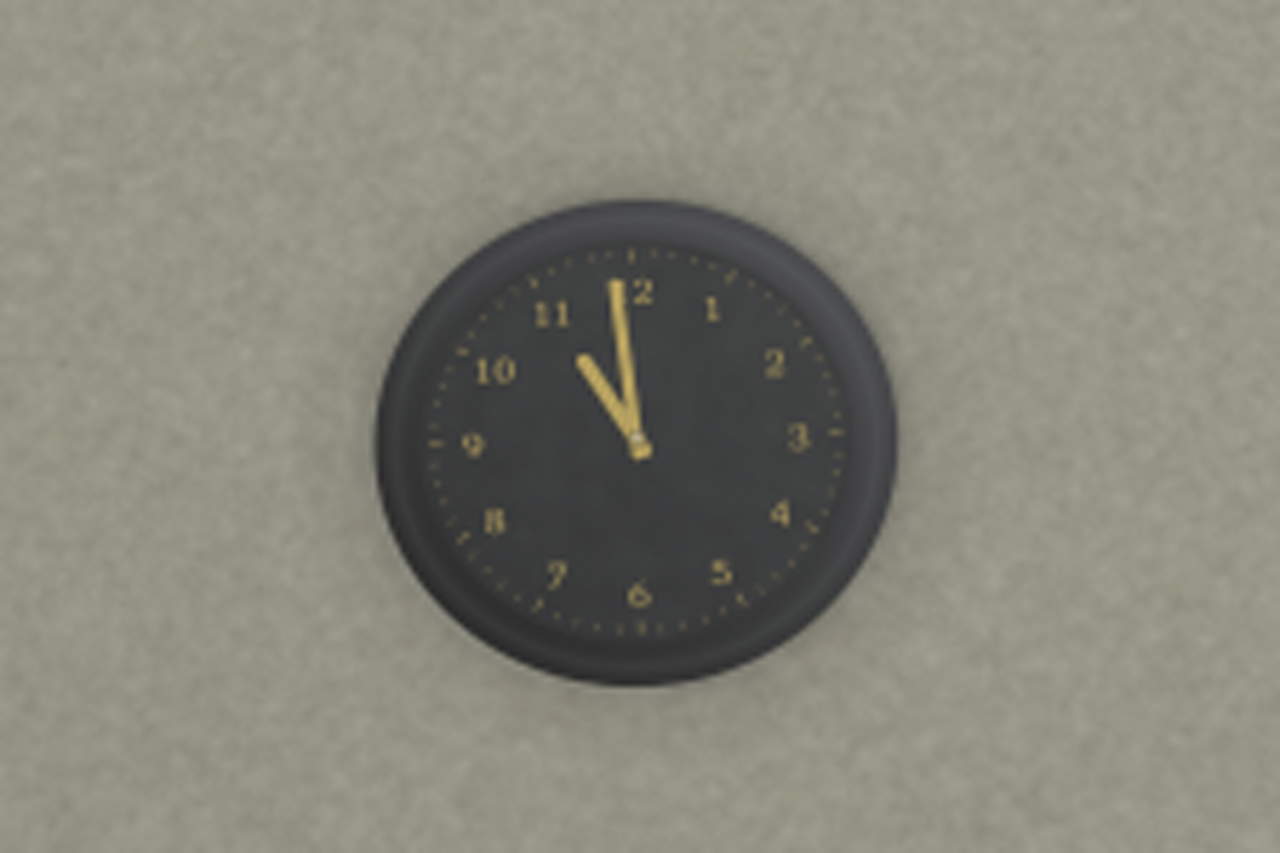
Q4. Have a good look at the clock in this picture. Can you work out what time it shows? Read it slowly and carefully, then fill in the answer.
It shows 10:59
